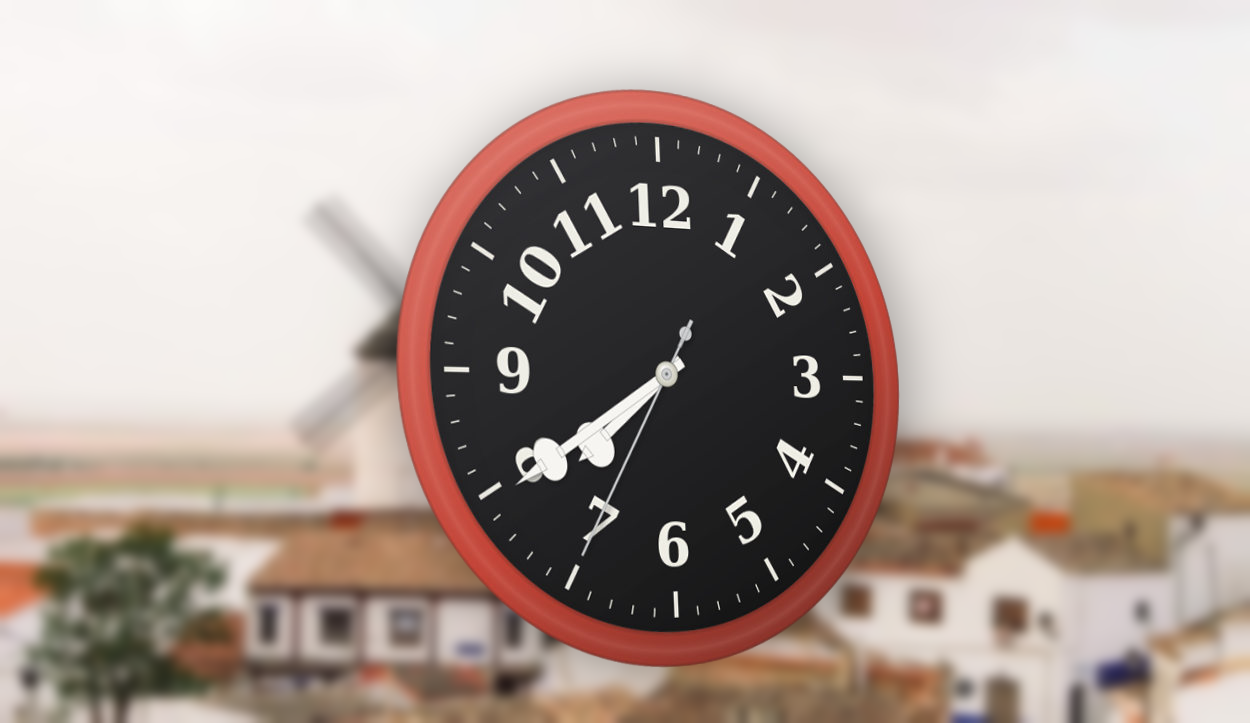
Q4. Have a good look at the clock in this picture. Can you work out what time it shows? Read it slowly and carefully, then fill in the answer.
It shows 7:39:35
